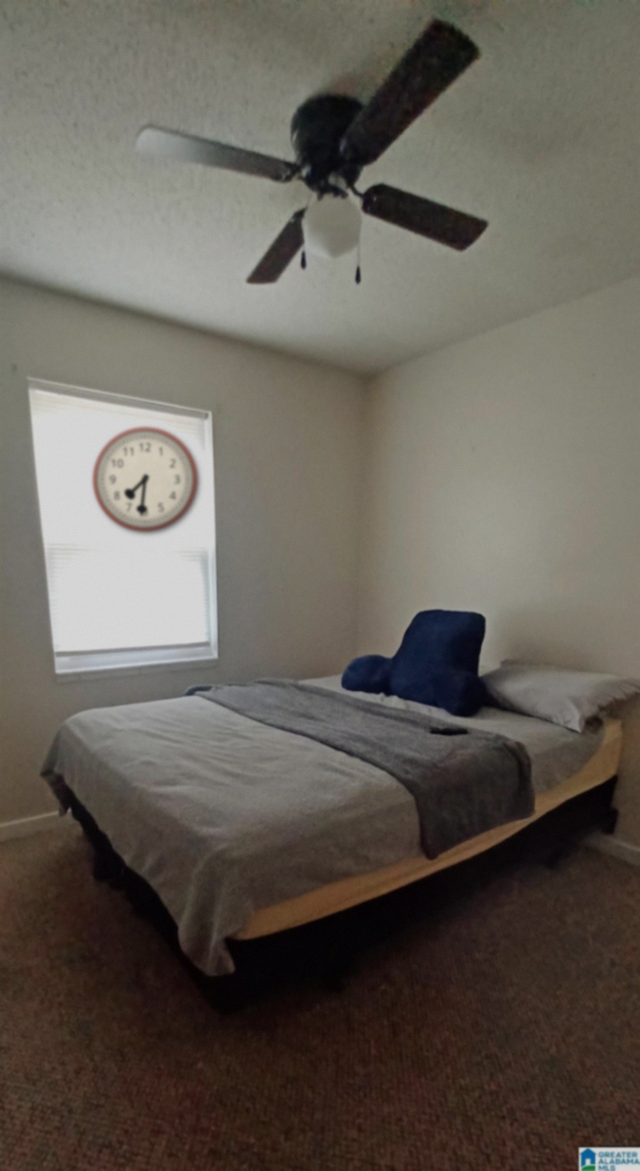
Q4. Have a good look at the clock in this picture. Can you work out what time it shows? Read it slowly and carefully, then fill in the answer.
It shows 7:31
